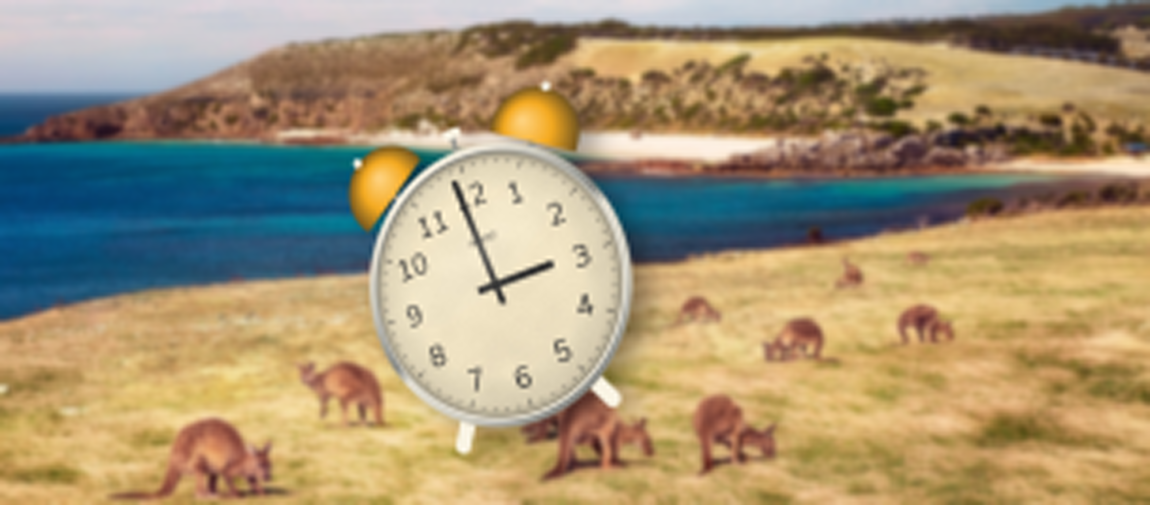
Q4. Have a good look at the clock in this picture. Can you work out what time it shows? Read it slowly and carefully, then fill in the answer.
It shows 2:59
